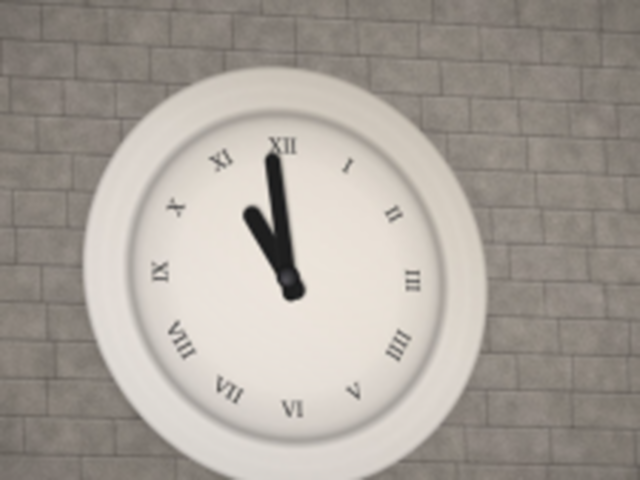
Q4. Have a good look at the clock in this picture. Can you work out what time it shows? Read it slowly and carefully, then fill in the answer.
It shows 10:59
